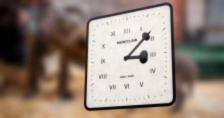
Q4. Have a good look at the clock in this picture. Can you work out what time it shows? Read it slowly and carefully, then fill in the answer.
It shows 3:08
